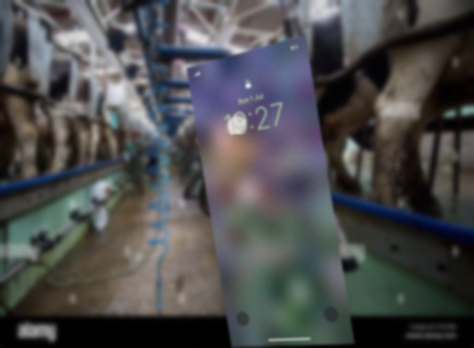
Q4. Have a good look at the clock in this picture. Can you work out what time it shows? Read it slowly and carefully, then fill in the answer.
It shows 19:27
